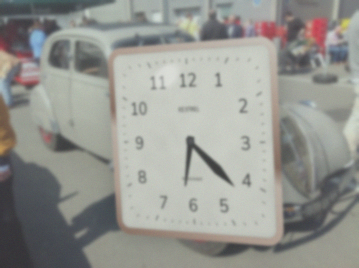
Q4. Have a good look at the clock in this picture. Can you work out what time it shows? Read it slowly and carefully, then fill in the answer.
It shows 6:22
